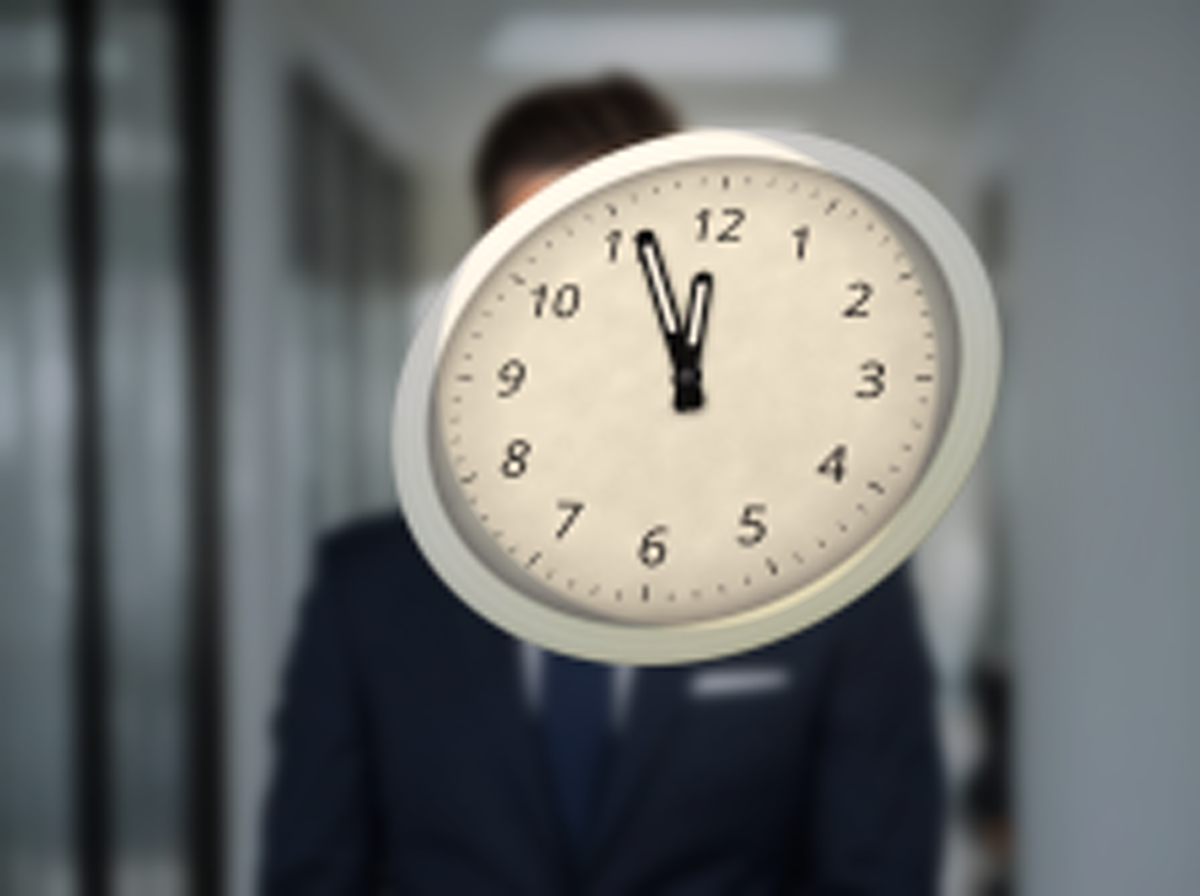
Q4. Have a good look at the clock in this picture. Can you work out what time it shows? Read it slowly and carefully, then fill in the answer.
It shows 11:56
